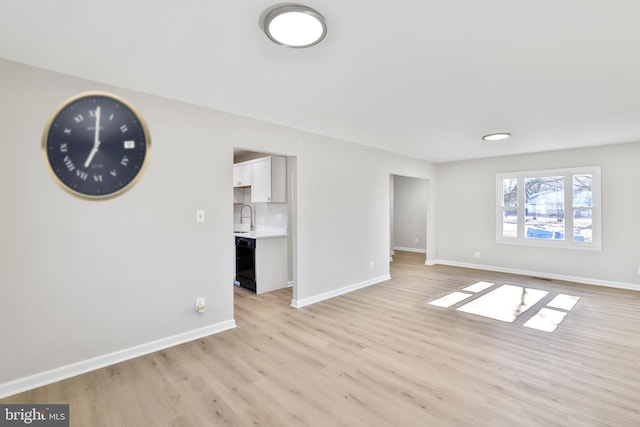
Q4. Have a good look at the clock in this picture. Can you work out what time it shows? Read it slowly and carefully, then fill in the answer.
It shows 7:01
